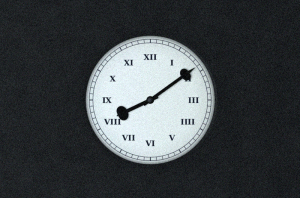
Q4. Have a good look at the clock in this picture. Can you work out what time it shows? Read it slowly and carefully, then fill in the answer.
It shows 8:09
